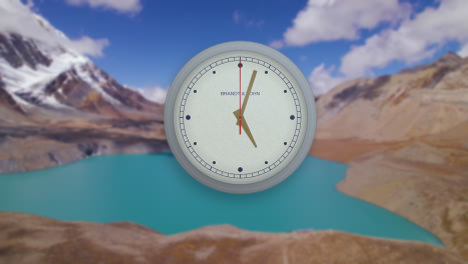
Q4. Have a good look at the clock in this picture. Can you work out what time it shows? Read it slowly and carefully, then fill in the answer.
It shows 5:03:00
